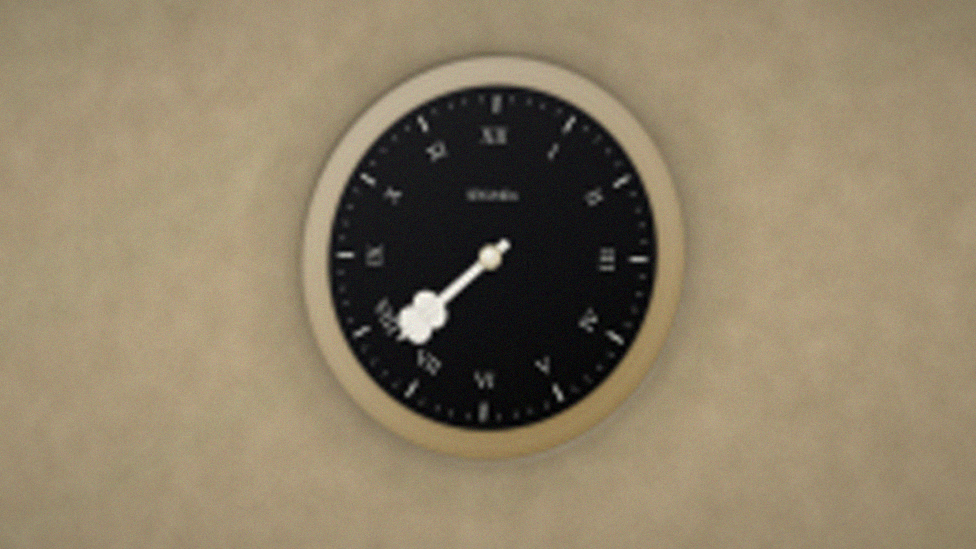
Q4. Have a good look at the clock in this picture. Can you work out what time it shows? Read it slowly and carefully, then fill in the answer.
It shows 7:38
